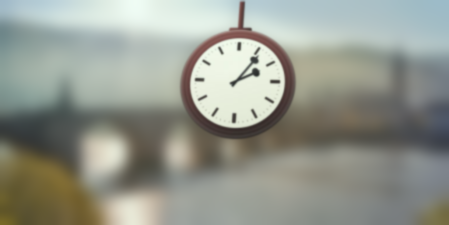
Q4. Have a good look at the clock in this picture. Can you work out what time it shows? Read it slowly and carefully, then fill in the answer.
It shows 2:06
